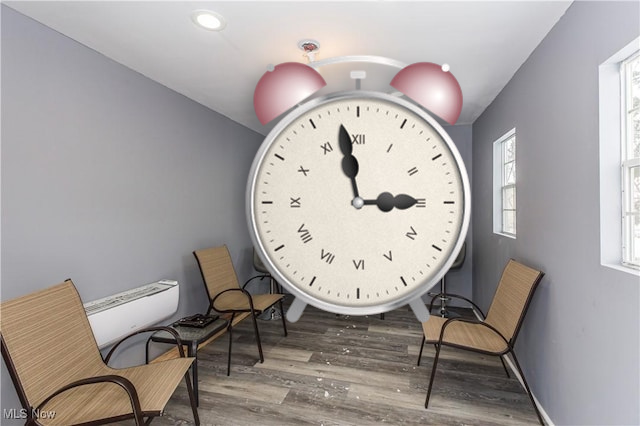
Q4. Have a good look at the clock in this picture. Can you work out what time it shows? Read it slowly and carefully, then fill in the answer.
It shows 2:58
